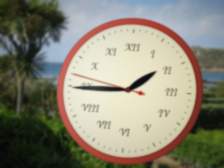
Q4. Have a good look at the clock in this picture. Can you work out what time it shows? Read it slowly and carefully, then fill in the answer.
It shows 1:44:47
